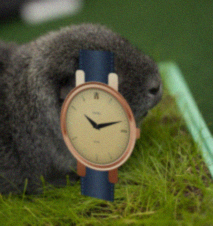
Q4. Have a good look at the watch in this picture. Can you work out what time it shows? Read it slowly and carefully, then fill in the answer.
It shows 10:12
